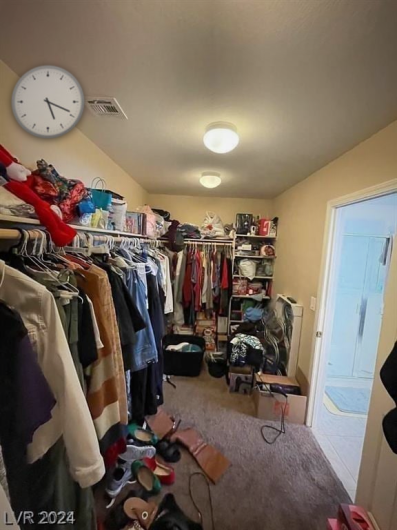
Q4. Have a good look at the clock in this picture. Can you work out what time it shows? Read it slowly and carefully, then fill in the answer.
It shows 5:19
